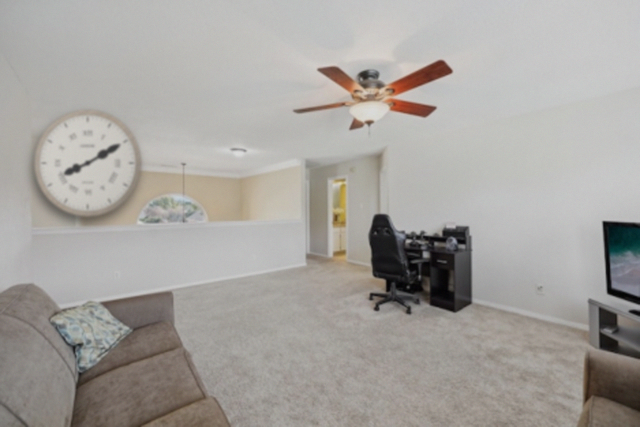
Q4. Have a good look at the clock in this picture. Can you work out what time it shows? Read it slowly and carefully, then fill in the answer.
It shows 8:10
